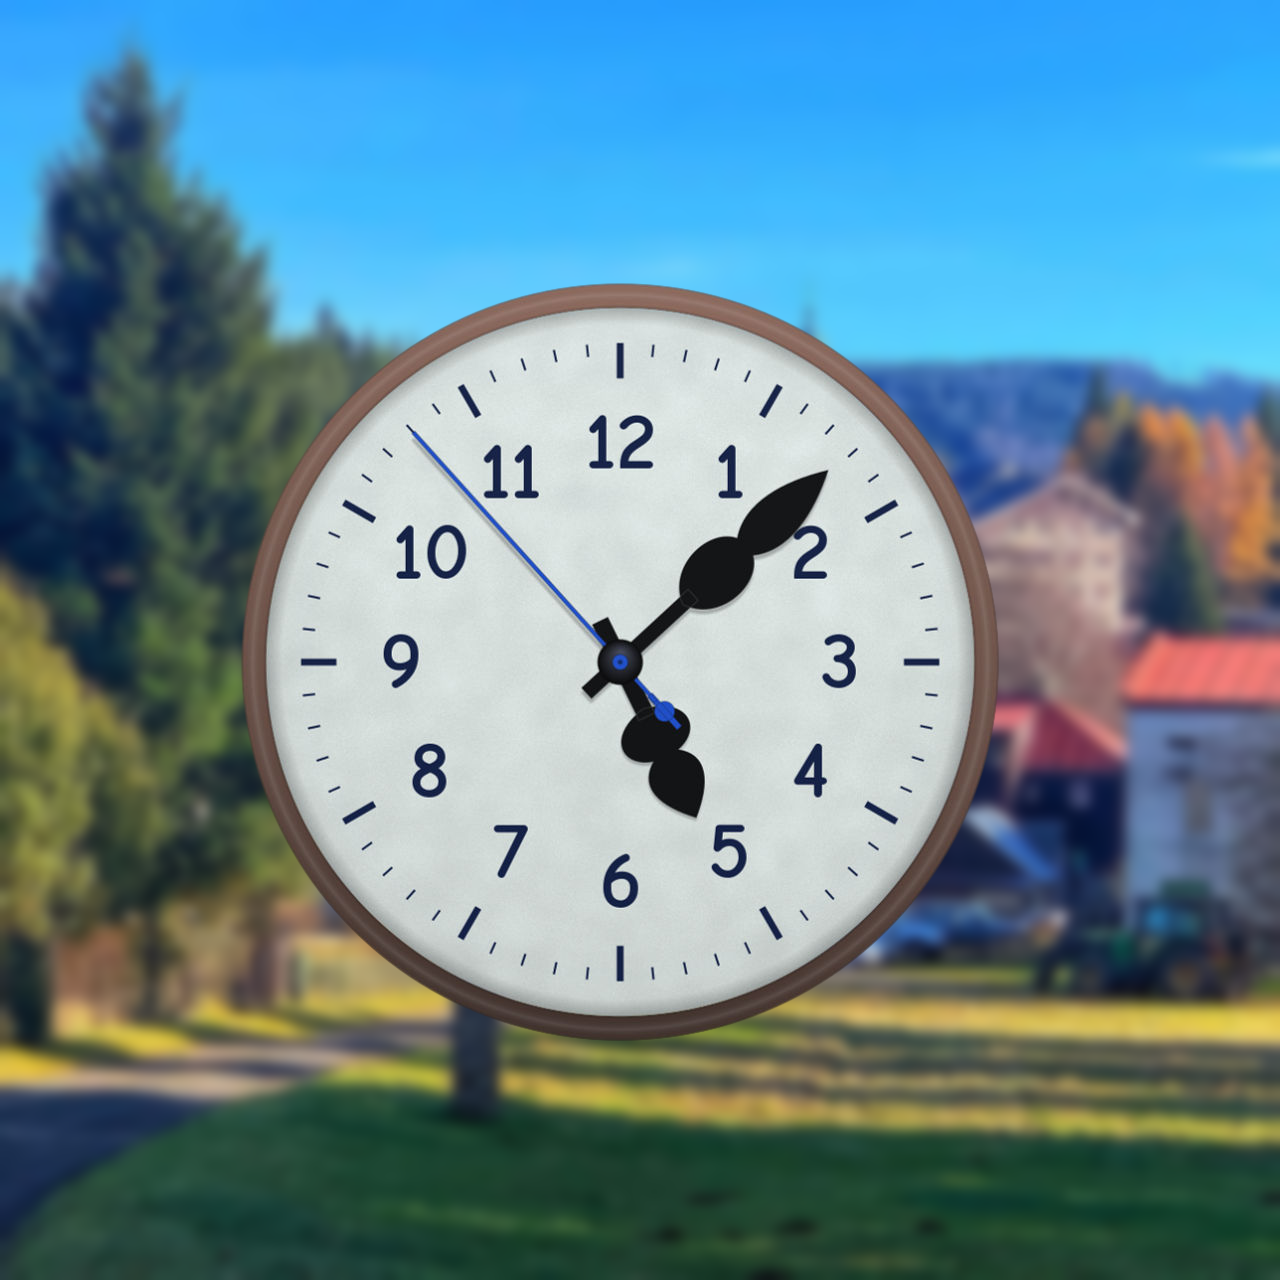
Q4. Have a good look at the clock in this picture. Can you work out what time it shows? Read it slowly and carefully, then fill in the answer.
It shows 5:07:53
